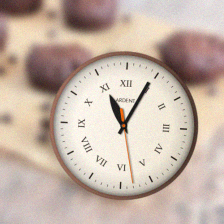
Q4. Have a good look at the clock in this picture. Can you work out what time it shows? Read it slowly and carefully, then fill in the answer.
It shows 11:04:28
